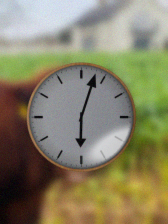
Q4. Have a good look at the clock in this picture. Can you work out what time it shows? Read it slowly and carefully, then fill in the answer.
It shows 6:03
